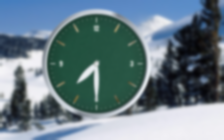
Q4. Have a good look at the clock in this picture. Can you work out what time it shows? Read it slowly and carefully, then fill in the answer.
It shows 7:30
